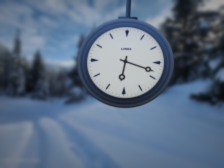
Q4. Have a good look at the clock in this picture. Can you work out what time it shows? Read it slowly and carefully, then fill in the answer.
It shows 6:18
